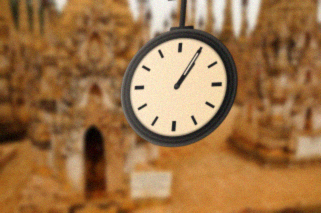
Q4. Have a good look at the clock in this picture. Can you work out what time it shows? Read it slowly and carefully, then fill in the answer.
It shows 1:05
